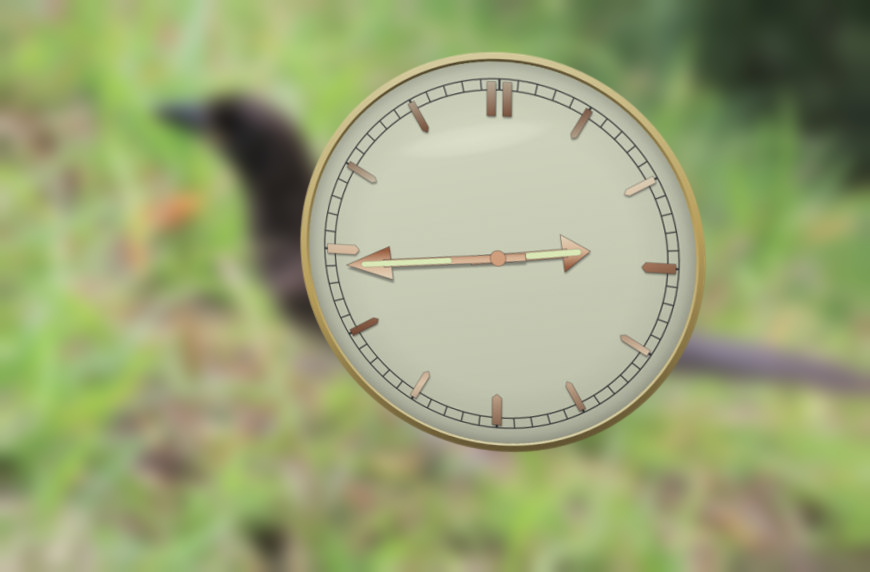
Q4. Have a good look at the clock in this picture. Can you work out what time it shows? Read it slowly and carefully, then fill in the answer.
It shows 2:44
